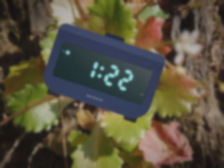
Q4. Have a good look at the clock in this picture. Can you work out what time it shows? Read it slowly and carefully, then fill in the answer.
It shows 1:22
